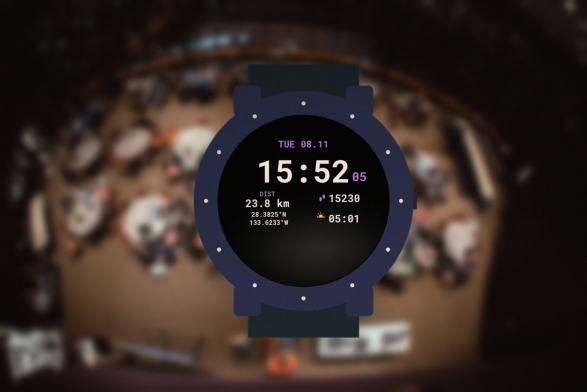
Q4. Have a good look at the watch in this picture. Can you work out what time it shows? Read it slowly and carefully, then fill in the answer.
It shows 15:52:05
